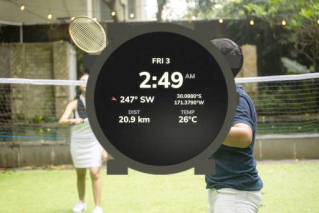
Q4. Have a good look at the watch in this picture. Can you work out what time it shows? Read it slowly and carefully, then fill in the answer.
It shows 2:49
